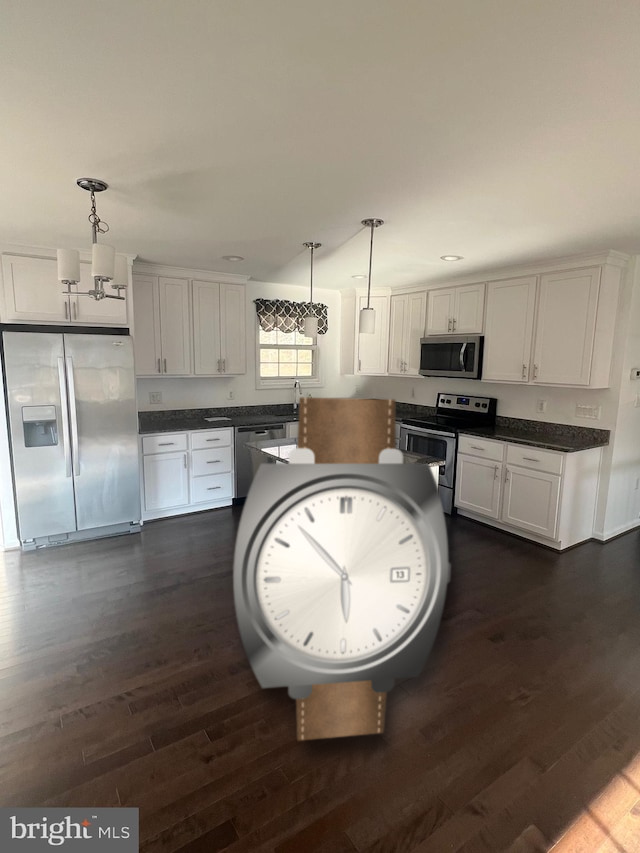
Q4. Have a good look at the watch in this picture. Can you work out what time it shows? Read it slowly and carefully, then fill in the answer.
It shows 5:53
